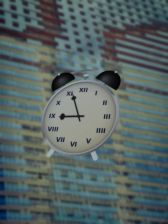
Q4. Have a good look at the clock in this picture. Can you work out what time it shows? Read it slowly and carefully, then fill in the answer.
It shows 8:56
